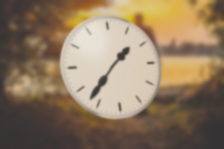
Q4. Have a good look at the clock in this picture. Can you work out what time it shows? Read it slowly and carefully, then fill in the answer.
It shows 1:37
